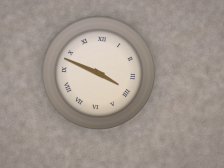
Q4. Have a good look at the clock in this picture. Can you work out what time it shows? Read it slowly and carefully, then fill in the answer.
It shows 3:48
